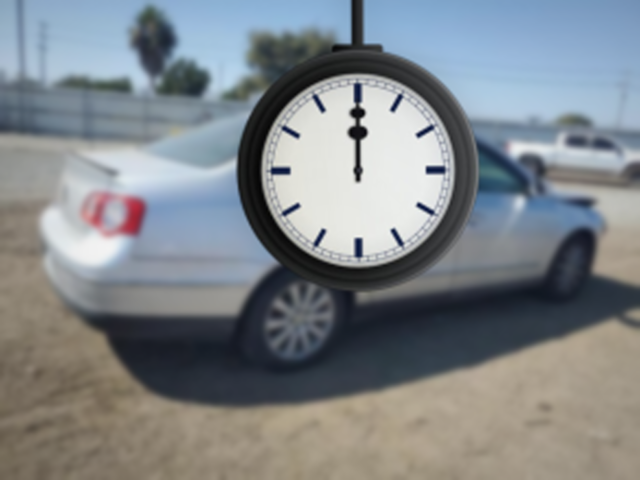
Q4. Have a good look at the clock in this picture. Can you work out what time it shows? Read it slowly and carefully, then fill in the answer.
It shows 12:00
